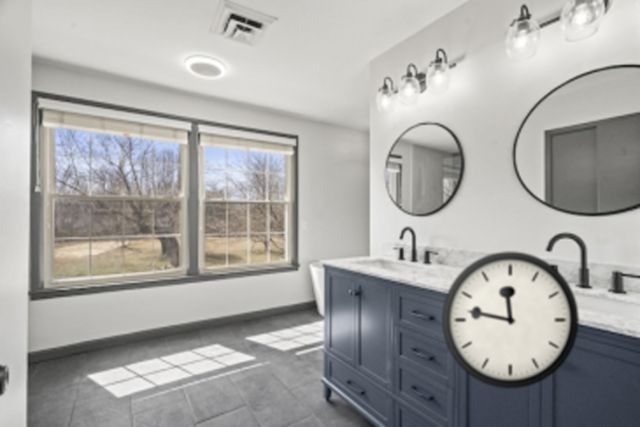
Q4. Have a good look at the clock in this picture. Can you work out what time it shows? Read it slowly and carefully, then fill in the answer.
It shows 11:47
